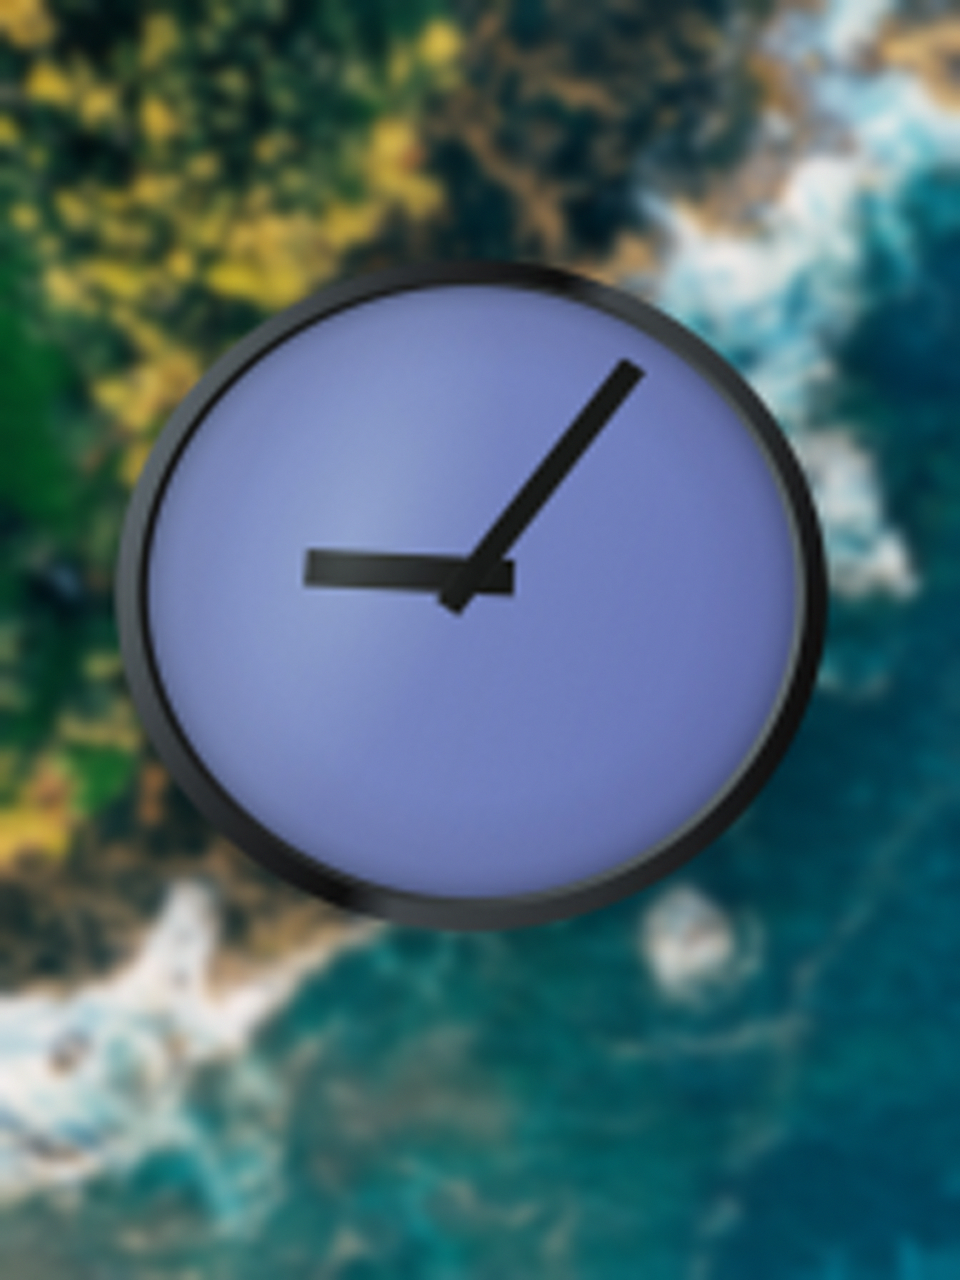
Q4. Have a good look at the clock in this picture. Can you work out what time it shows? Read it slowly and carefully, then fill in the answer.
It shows 9:06
